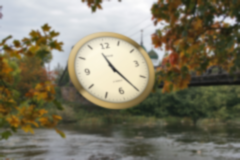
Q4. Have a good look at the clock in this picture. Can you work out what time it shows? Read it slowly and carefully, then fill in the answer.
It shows 11:25
